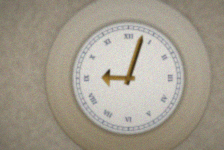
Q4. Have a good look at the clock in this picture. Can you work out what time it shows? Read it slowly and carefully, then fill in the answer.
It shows 9:03
